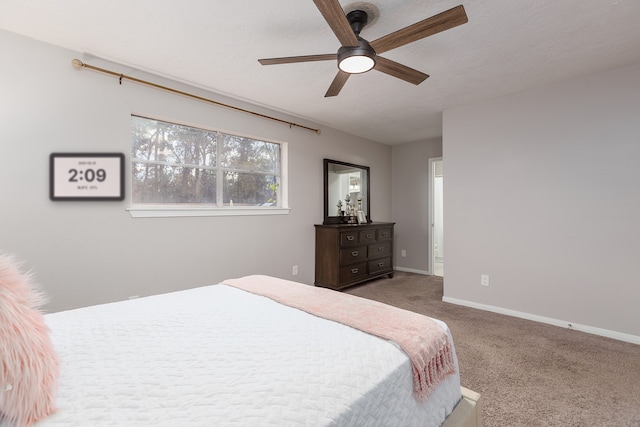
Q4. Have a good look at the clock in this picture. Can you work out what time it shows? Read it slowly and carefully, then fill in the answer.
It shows 2:09
